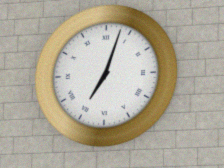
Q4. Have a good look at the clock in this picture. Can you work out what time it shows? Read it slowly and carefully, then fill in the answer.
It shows 7:03
